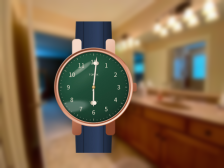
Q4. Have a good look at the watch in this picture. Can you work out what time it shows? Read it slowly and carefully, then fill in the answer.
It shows 6:01
